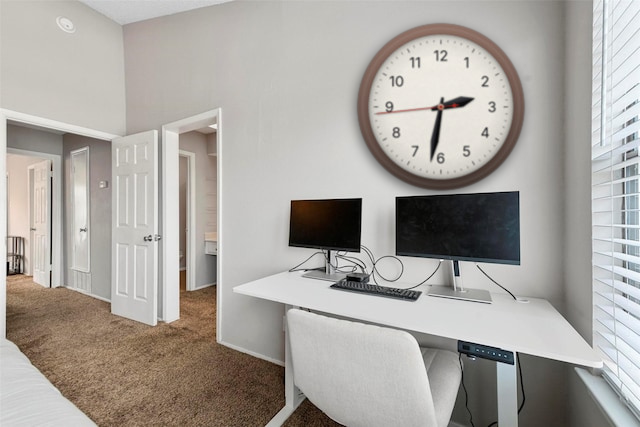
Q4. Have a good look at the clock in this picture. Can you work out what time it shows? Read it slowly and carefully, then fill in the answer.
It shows 2:31:44
